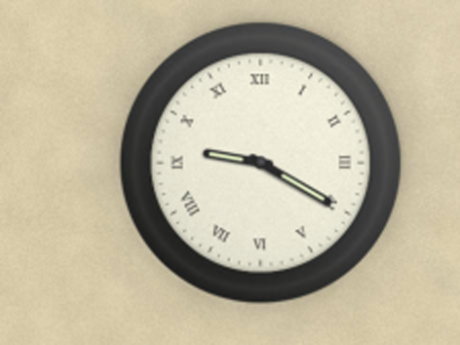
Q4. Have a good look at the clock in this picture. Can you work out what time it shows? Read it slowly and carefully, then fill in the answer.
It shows 9:20
